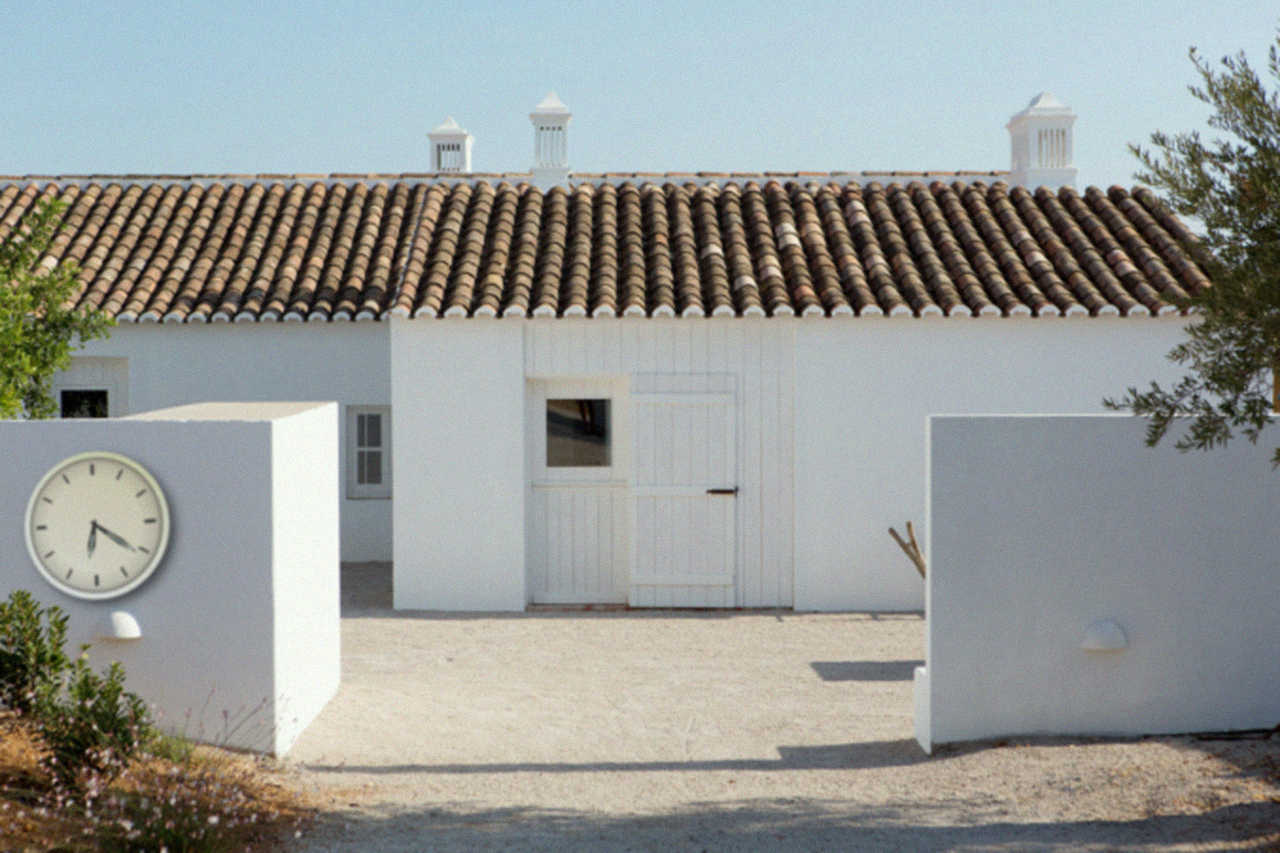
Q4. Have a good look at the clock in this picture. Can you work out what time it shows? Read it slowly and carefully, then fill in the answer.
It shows 6:21
